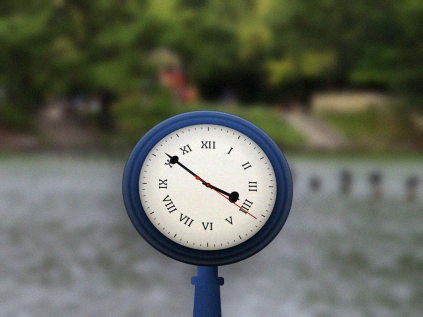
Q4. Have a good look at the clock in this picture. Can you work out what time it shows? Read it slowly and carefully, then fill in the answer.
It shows 3:51:21
